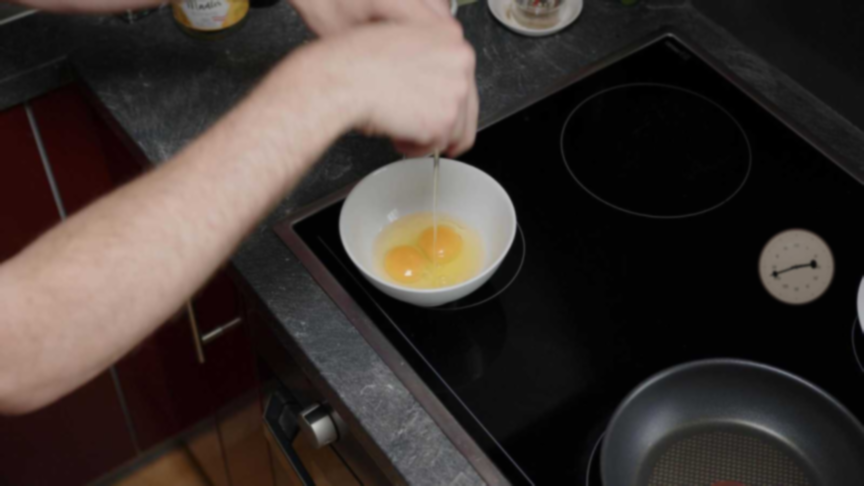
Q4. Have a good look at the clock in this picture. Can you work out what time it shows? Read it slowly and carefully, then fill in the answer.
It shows 2:42
